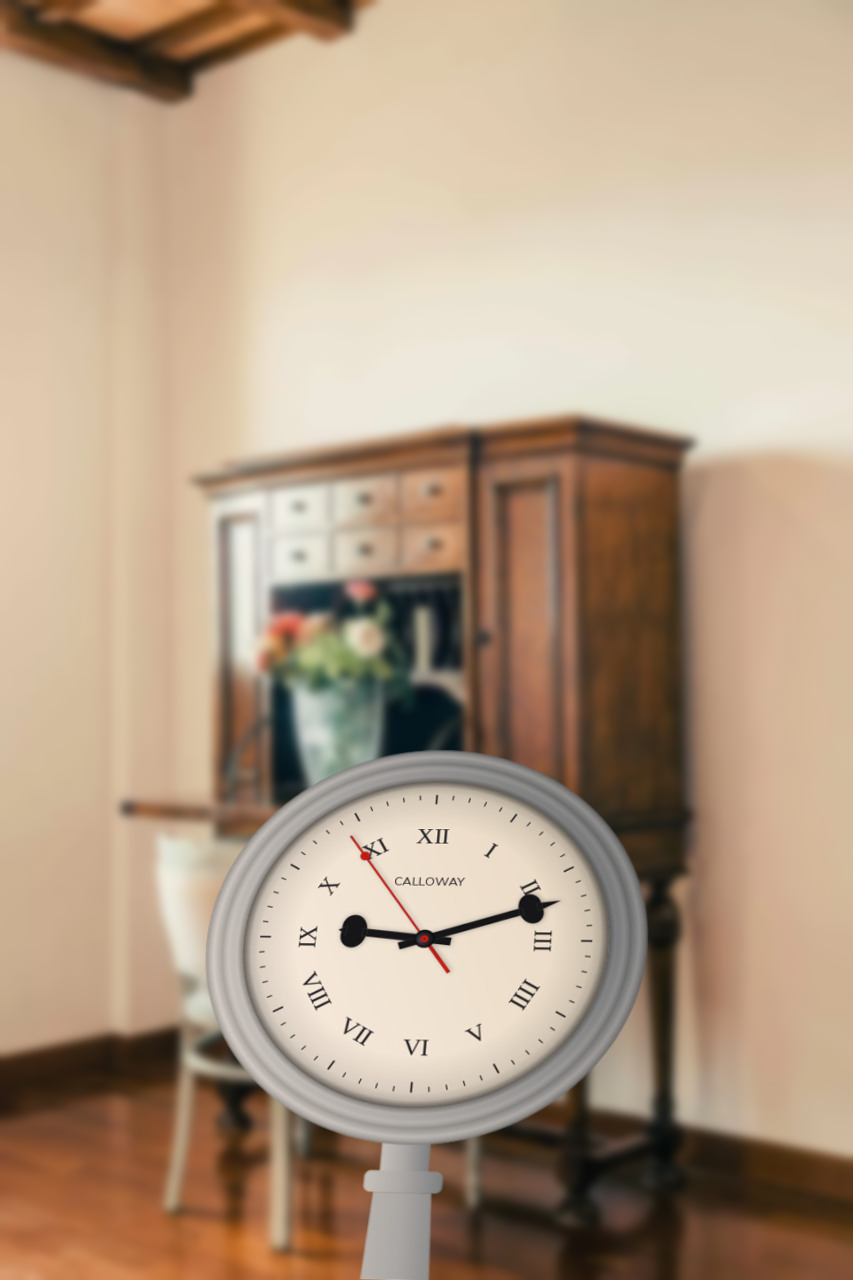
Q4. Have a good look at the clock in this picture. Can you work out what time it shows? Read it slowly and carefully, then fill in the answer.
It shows 9:11:54
